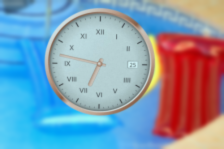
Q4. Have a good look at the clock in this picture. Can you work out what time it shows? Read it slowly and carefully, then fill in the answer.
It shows 6:47
